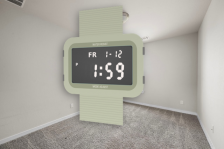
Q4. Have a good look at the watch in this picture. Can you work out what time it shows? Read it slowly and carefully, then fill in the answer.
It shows 1:59
